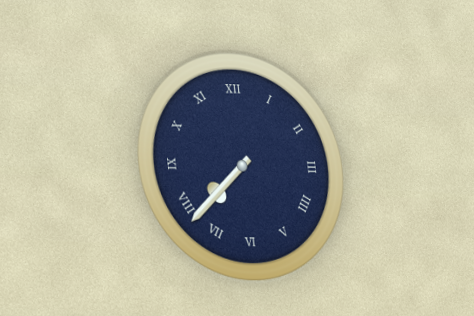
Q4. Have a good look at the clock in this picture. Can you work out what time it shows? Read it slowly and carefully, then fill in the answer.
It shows 7:38
